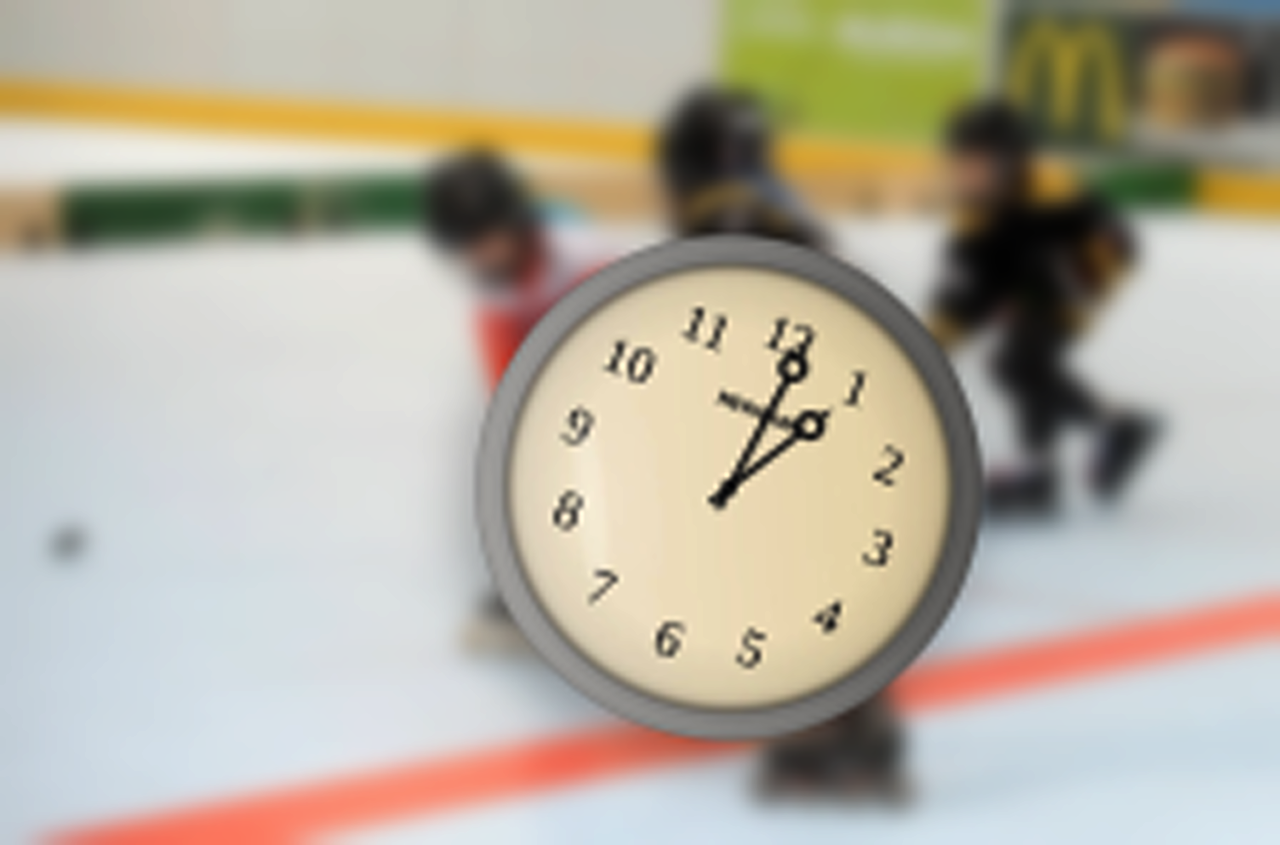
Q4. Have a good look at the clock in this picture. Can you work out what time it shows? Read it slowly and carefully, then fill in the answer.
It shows 1:01
